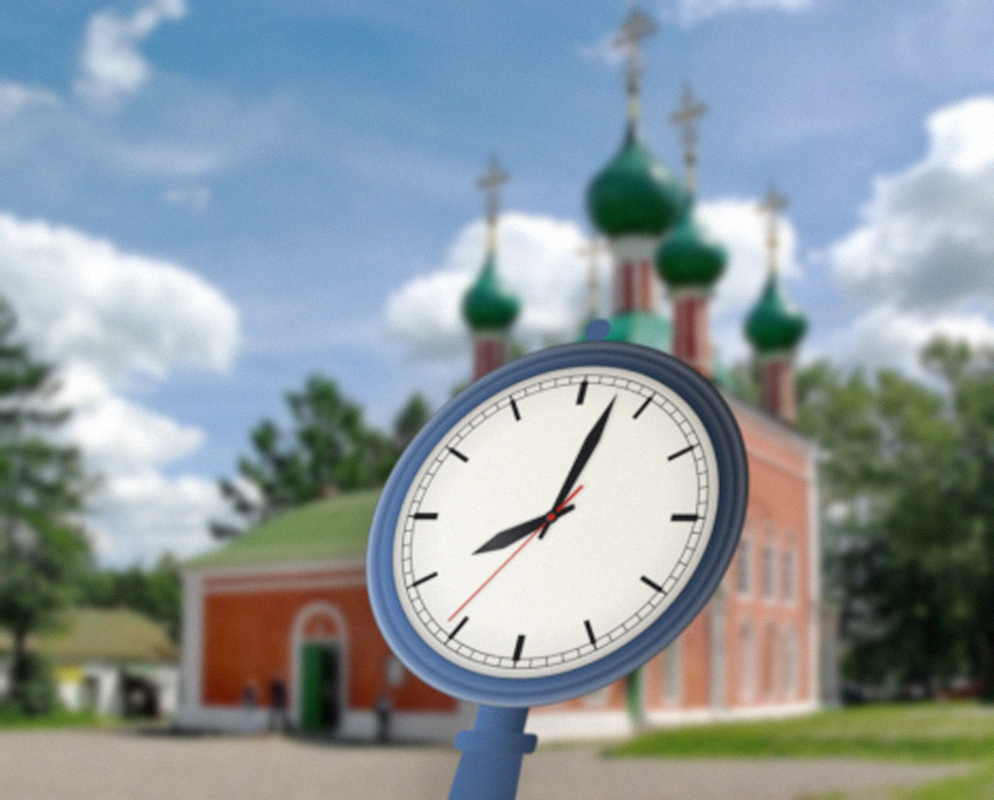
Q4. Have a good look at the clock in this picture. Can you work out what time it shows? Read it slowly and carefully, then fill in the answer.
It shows 8:02:36
